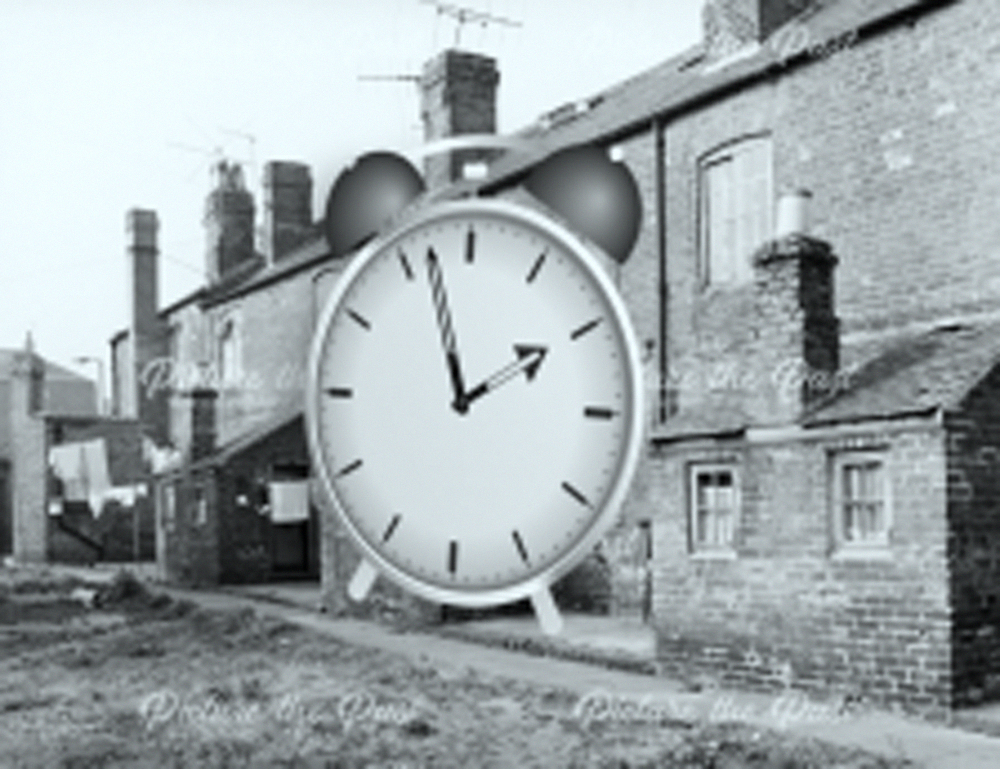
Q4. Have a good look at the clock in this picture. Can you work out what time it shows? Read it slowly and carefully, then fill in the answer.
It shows 1:57
